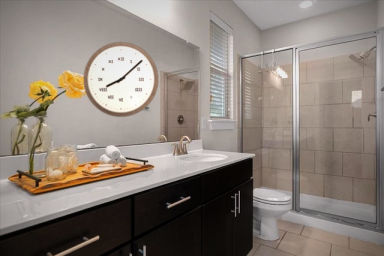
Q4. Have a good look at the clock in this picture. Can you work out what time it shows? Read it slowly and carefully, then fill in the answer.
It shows 8:08
